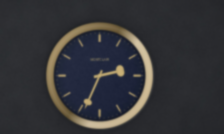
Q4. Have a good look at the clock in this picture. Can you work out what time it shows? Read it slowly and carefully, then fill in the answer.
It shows 2:34
